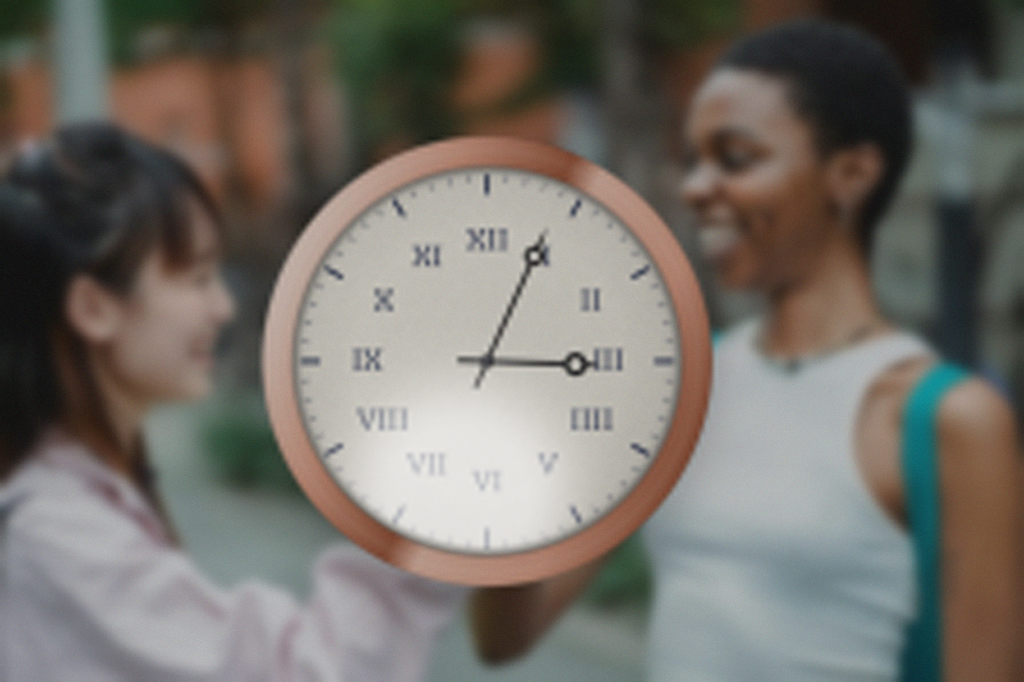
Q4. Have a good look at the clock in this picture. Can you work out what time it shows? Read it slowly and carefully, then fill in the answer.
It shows 3:04
